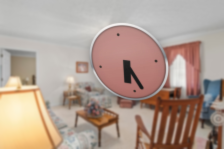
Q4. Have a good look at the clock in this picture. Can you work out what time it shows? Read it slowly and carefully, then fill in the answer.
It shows 6:27
